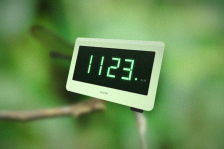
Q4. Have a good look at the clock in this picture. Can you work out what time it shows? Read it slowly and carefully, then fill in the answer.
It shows 11:23
